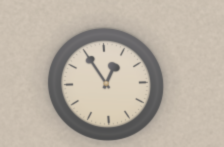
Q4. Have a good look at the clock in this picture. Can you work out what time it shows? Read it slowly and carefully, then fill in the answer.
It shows 12:55
